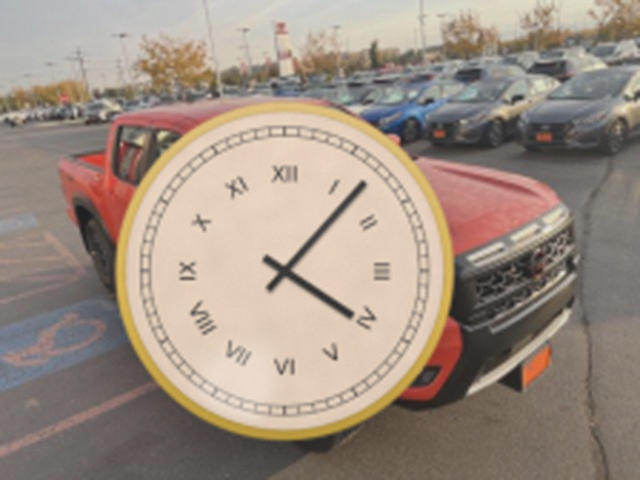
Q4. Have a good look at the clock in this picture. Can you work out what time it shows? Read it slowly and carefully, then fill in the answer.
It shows 4:07
